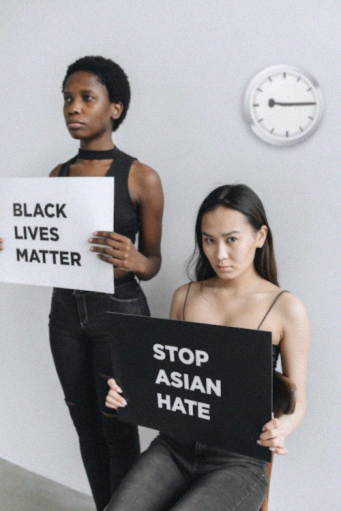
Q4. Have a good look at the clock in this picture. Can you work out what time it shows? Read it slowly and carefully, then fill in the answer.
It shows 9:15
